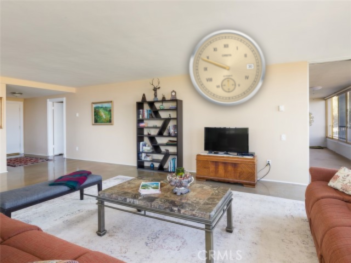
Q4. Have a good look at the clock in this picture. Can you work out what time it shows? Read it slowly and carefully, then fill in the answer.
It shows 9:49
